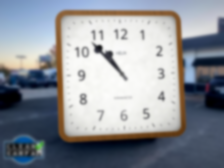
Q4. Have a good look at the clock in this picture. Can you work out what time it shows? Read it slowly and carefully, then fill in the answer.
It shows 10:53
